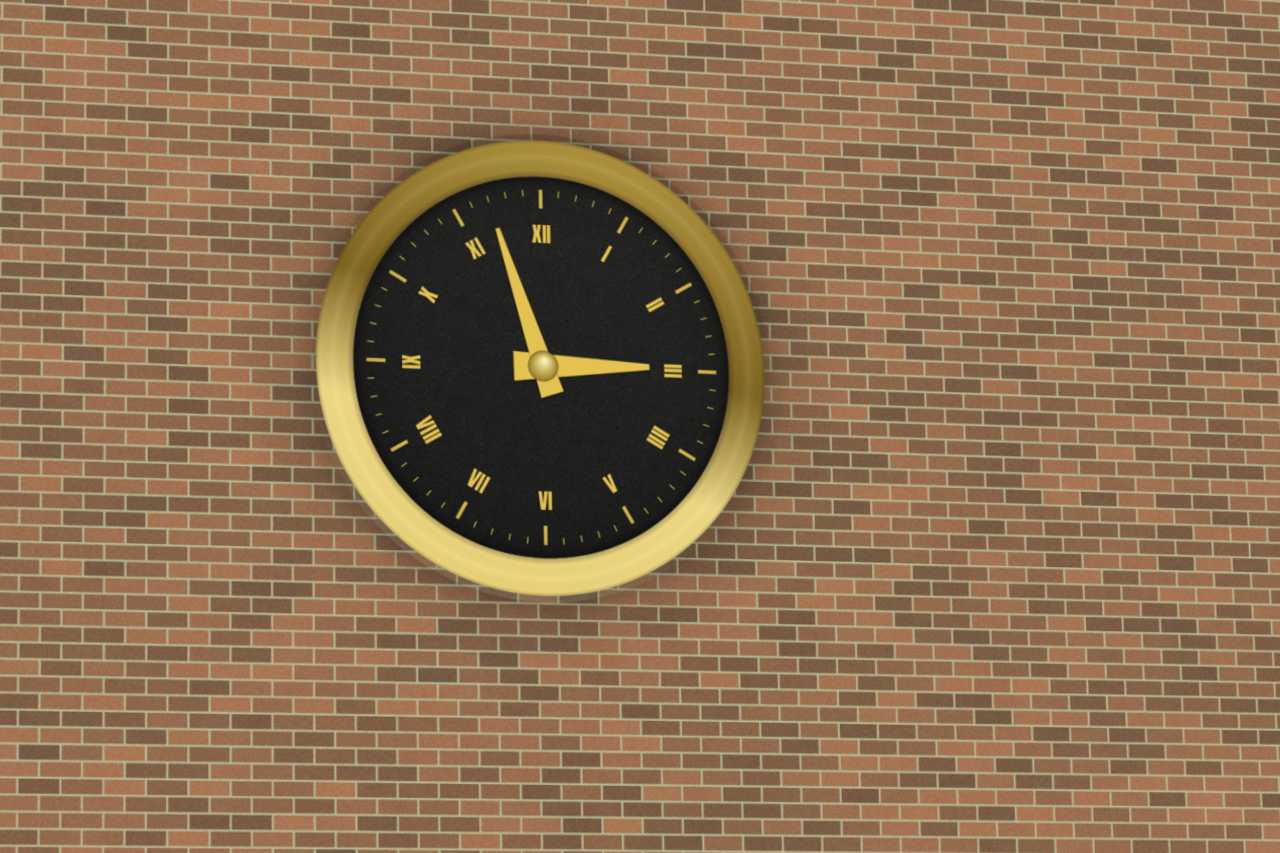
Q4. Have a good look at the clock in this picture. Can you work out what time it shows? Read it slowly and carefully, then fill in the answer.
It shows 2:57
